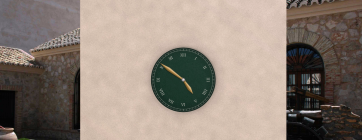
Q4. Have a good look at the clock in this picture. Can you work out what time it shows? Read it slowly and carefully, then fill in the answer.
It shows 4:51
